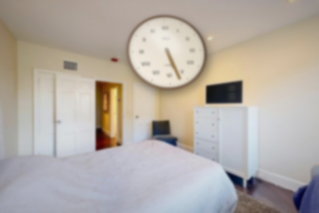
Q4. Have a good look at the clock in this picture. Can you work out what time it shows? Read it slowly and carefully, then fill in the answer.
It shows 5:27
